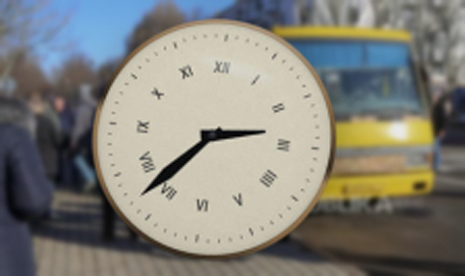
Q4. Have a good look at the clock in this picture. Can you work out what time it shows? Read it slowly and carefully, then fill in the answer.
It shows 2:37
